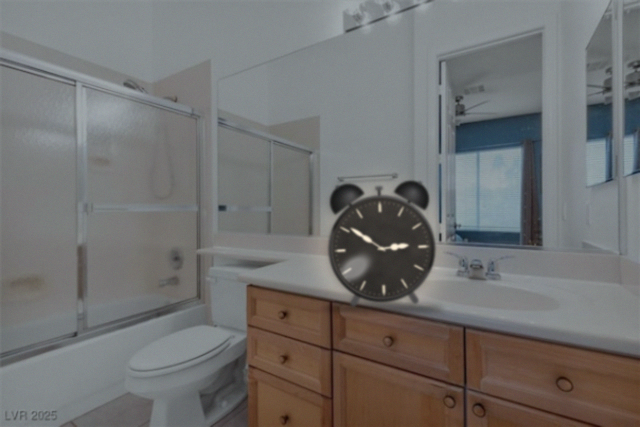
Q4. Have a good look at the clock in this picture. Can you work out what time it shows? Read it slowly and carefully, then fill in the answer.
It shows 2:51
